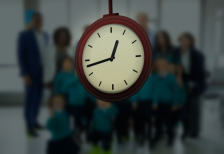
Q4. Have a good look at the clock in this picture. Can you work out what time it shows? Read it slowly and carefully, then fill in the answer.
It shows 12:43
